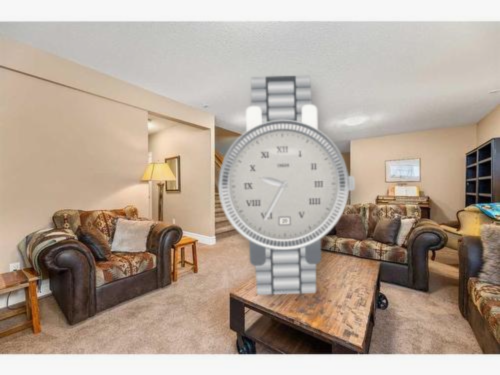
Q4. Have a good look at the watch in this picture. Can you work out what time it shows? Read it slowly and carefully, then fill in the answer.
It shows 9:35
